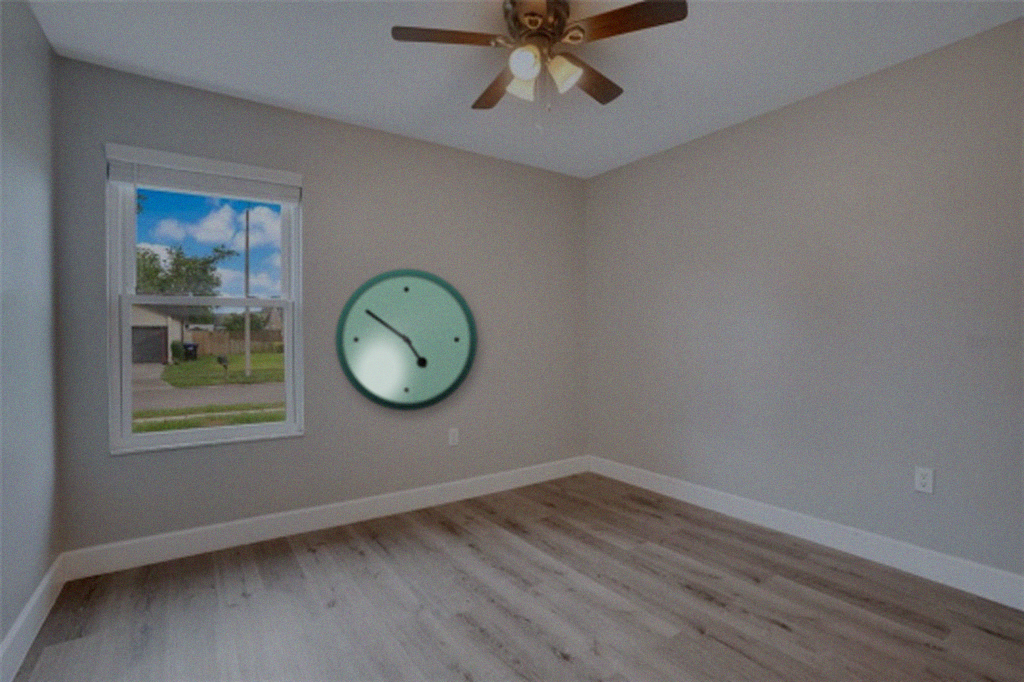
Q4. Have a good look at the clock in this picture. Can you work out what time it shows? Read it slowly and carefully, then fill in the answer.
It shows 4:51
